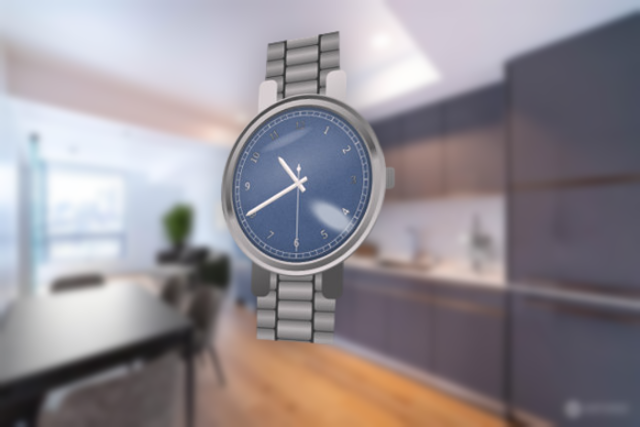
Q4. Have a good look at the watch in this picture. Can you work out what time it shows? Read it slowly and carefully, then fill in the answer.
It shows 10:40:30
